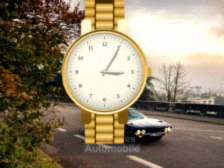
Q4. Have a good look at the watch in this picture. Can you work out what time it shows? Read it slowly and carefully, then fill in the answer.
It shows 3:05
